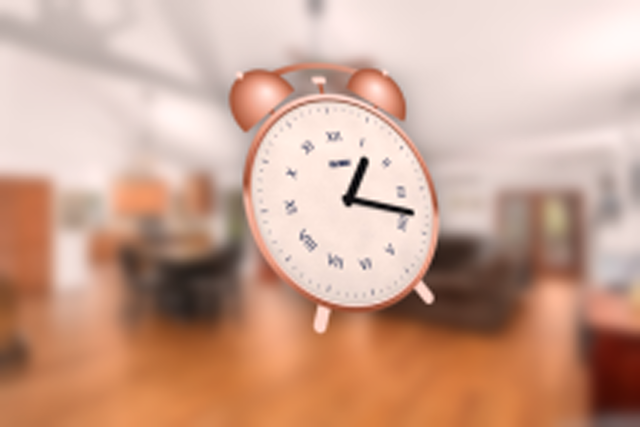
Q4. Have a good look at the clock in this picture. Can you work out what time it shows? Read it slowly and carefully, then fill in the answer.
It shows 1:18
